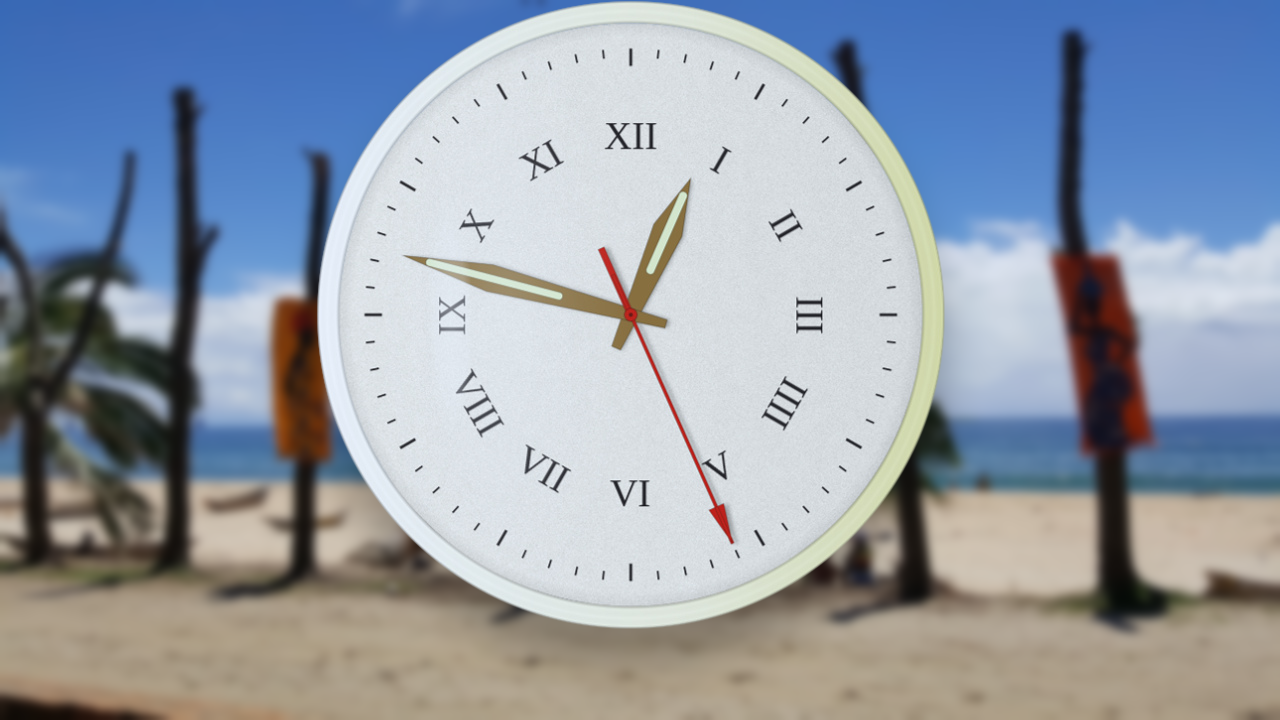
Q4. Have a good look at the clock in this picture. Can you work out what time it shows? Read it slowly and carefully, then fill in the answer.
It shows 12:47:26
